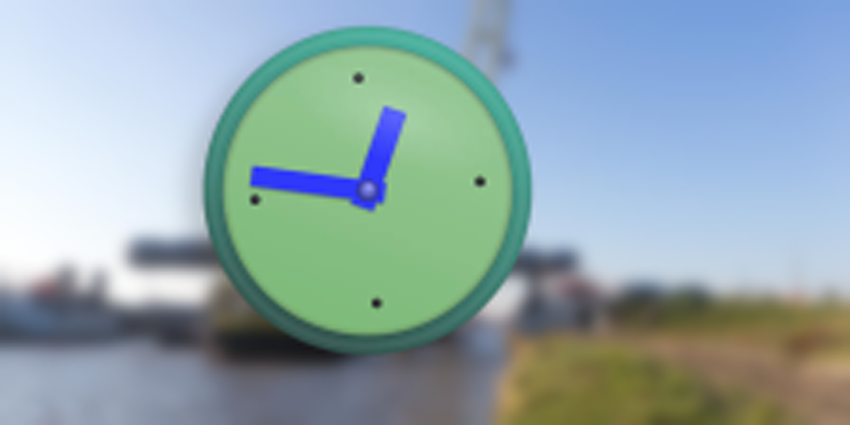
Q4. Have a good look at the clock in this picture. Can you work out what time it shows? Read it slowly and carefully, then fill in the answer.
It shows 12:47
